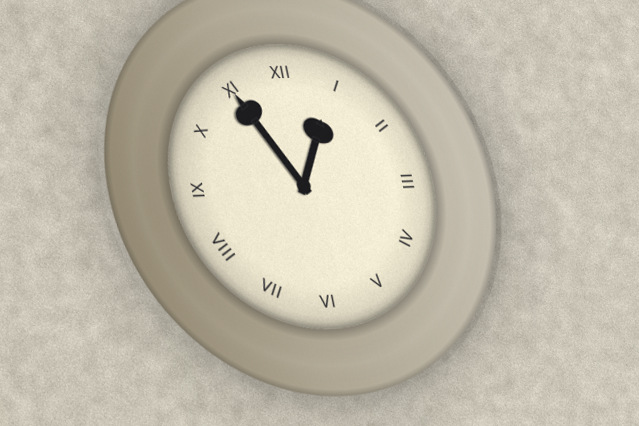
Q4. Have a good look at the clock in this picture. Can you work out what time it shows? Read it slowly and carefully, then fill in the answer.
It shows 12:55
